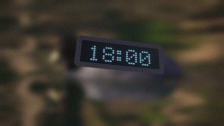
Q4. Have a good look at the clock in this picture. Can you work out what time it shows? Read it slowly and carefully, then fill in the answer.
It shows 18:00
